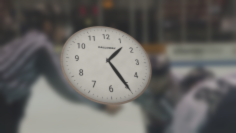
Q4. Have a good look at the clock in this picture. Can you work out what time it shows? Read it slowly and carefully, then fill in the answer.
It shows 1:25
